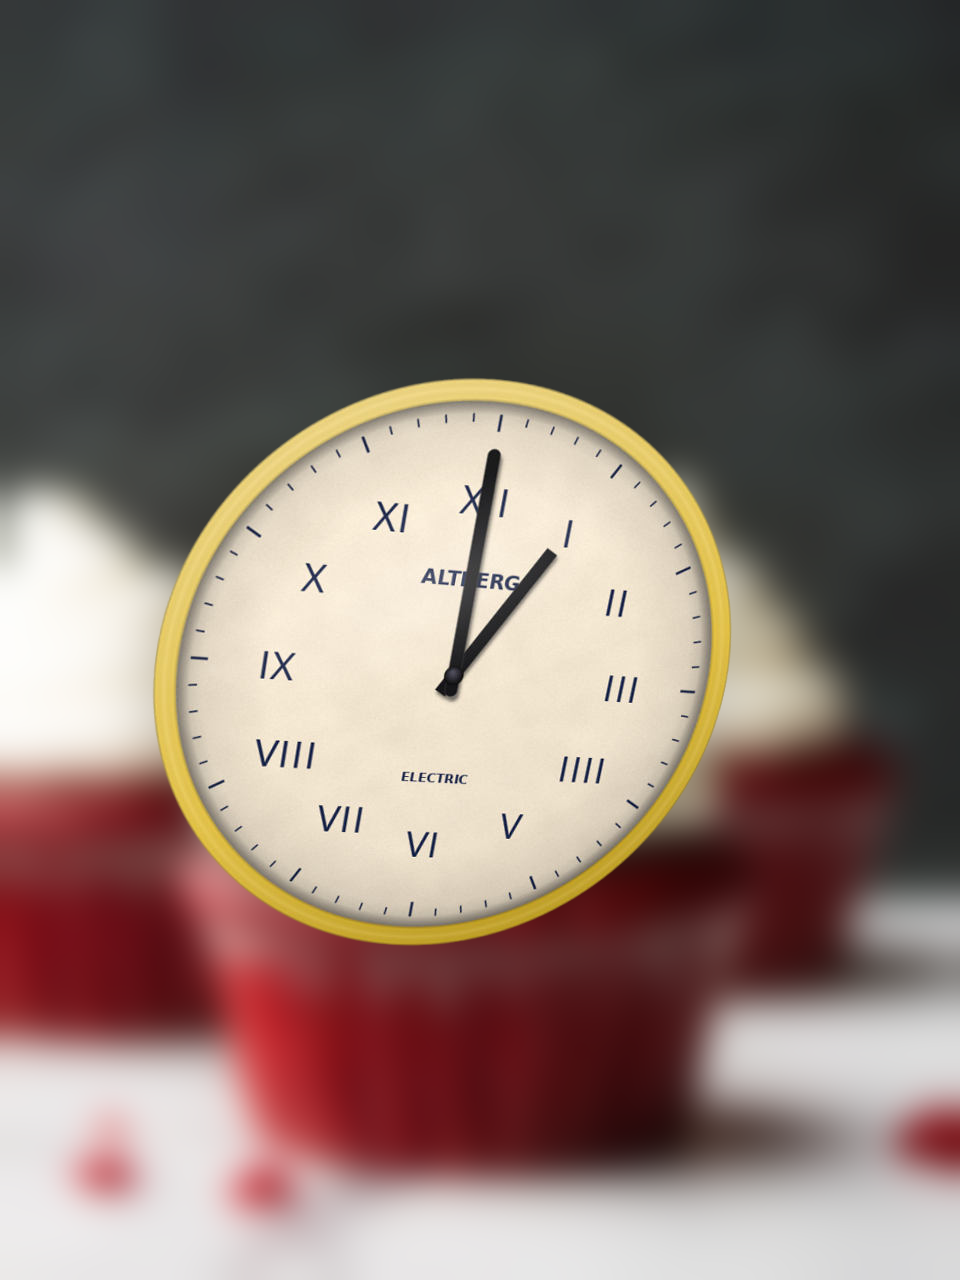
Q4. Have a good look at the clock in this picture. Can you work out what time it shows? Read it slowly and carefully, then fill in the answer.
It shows 1:00
